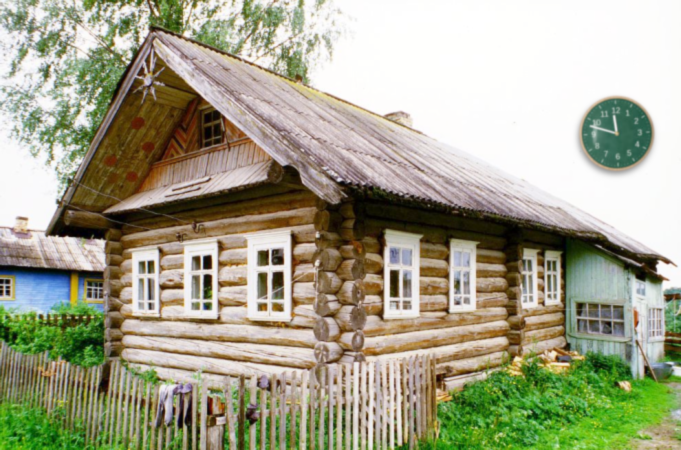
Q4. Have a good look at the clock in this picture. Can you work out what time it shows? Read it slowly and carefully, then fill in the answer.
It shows 11:48
